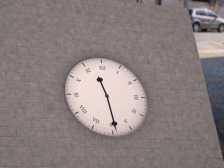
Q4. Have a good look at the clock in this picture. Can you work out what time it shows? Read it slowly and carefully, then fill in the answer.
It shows 11:29
